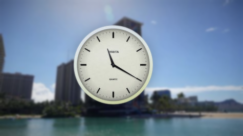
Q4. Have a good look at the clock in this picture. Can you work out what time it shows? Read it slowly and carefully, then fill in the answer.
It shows 11:20
